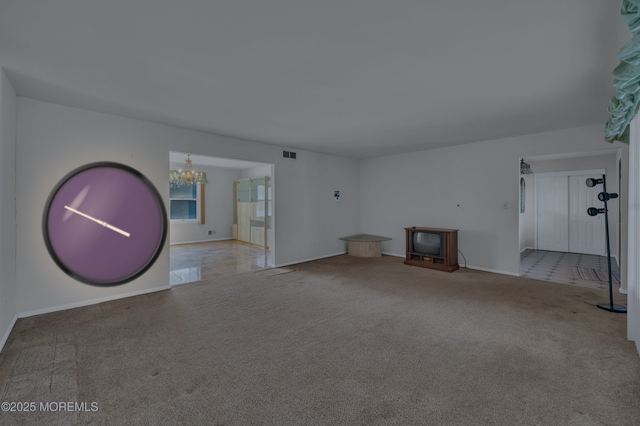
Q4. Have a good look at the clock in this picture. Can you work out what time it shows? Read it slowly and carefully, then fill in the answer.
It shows 3:49
